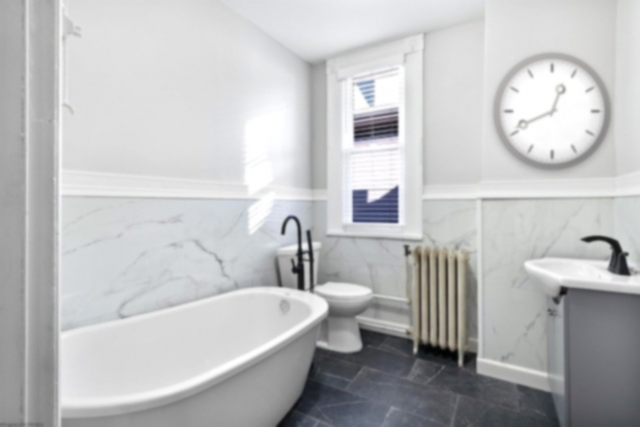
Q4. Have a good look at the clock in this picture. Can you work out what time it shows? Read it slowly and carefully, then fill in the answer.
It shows 12:41
